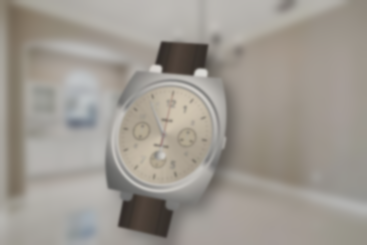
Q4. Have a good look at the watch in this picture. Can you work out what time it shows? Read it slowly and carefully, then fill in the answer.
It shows 5:54
